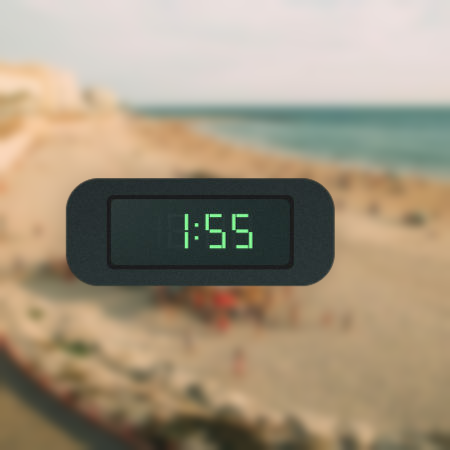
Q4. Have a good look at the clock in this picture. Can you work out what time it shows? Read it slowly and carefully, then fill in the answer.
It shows 1:55
